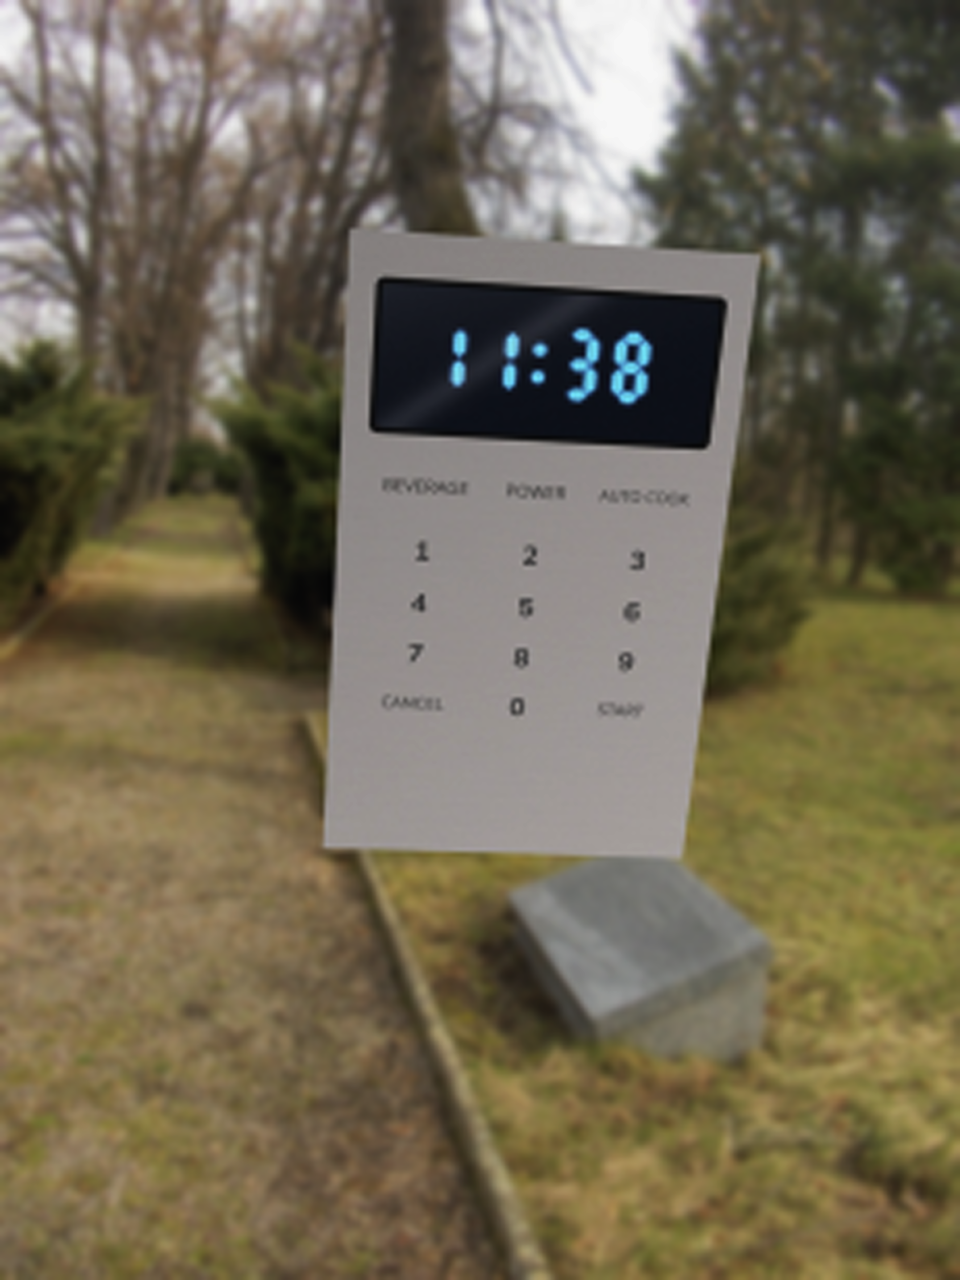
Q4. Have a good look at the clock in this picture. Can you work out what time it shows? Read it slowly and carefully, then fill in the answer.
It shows 11:38
